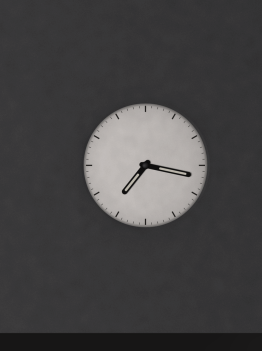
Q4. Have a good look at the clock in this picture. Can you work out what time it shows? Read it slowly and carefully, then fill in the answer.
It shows 7:17
